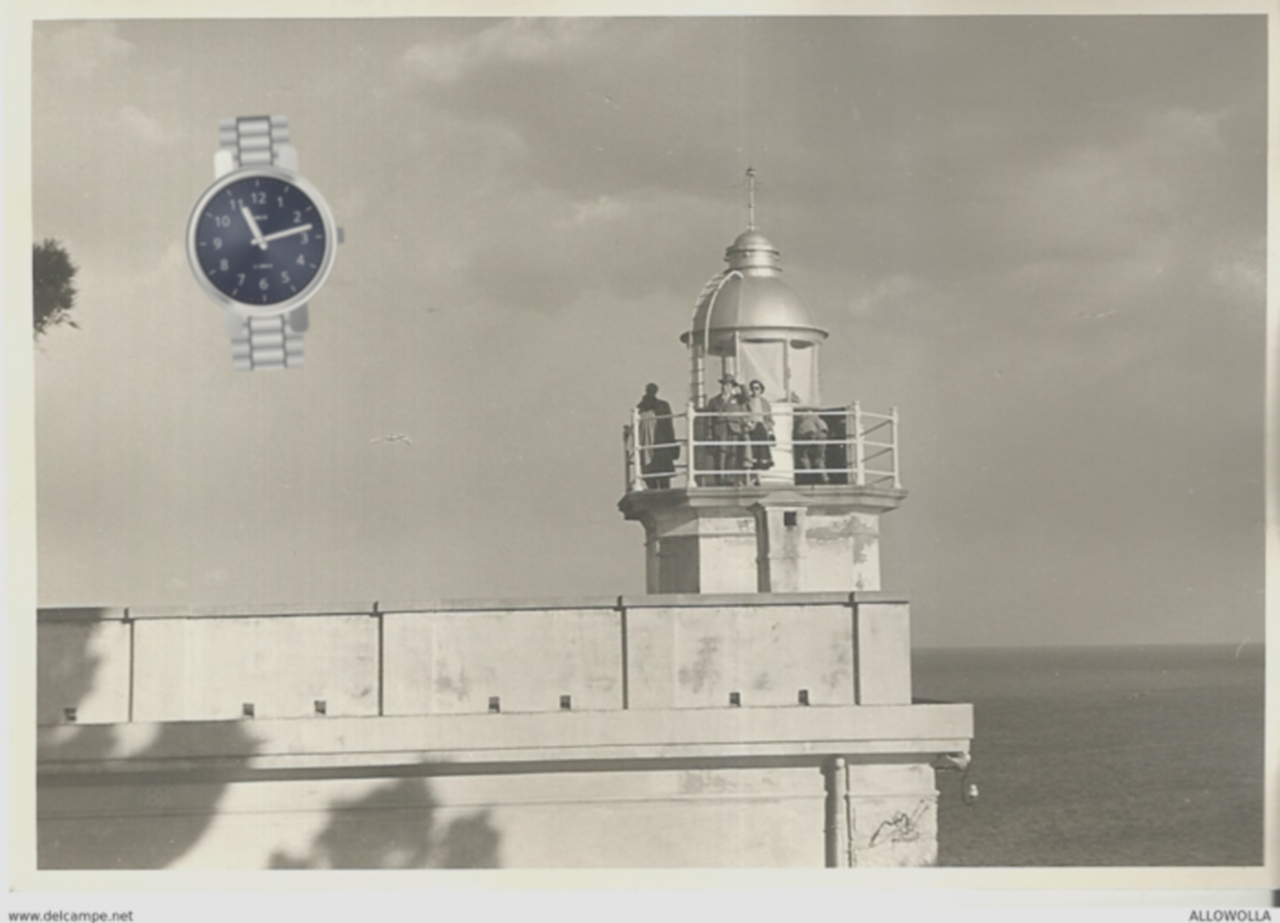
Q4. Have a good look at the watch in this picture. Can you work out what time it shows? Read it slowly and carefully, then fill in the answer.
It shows 11:13
